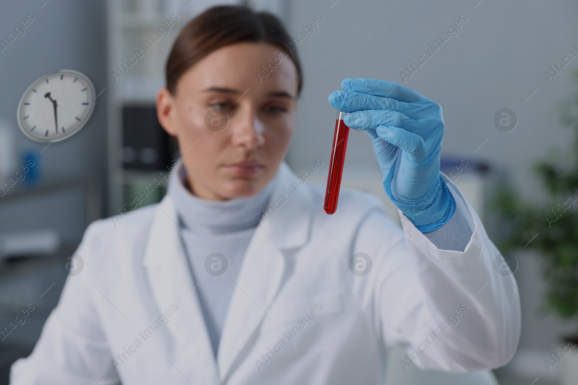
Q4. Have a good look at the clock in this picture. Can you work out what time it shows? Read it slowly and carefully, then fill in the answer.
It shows 10:27
